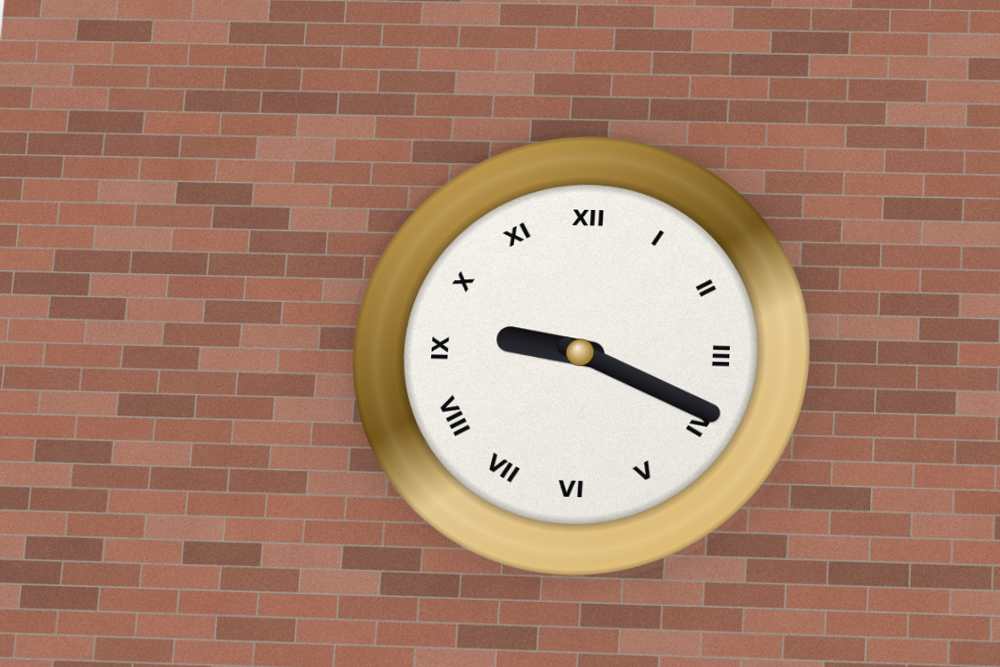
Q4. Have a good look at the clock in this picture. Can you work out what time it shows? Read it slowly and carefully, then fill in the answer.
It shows 9:19
